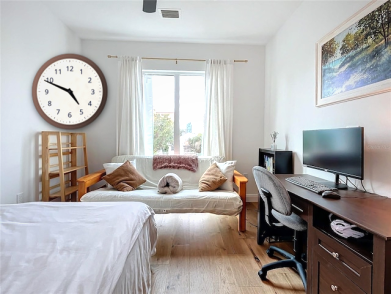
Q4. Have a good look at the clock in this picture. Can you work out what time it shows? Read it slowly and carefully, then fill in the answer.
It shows 4:49
